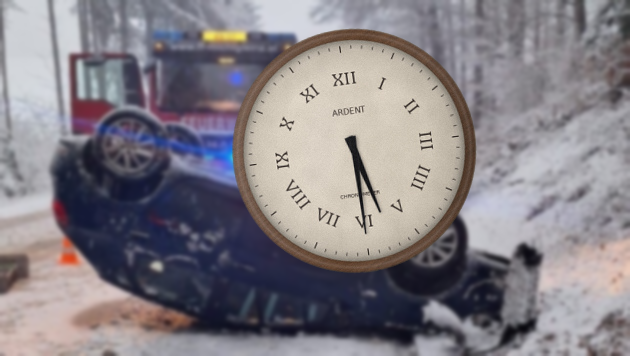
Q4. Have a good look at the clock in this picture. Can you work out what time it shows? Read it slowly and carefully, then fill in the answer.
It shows 5:30
